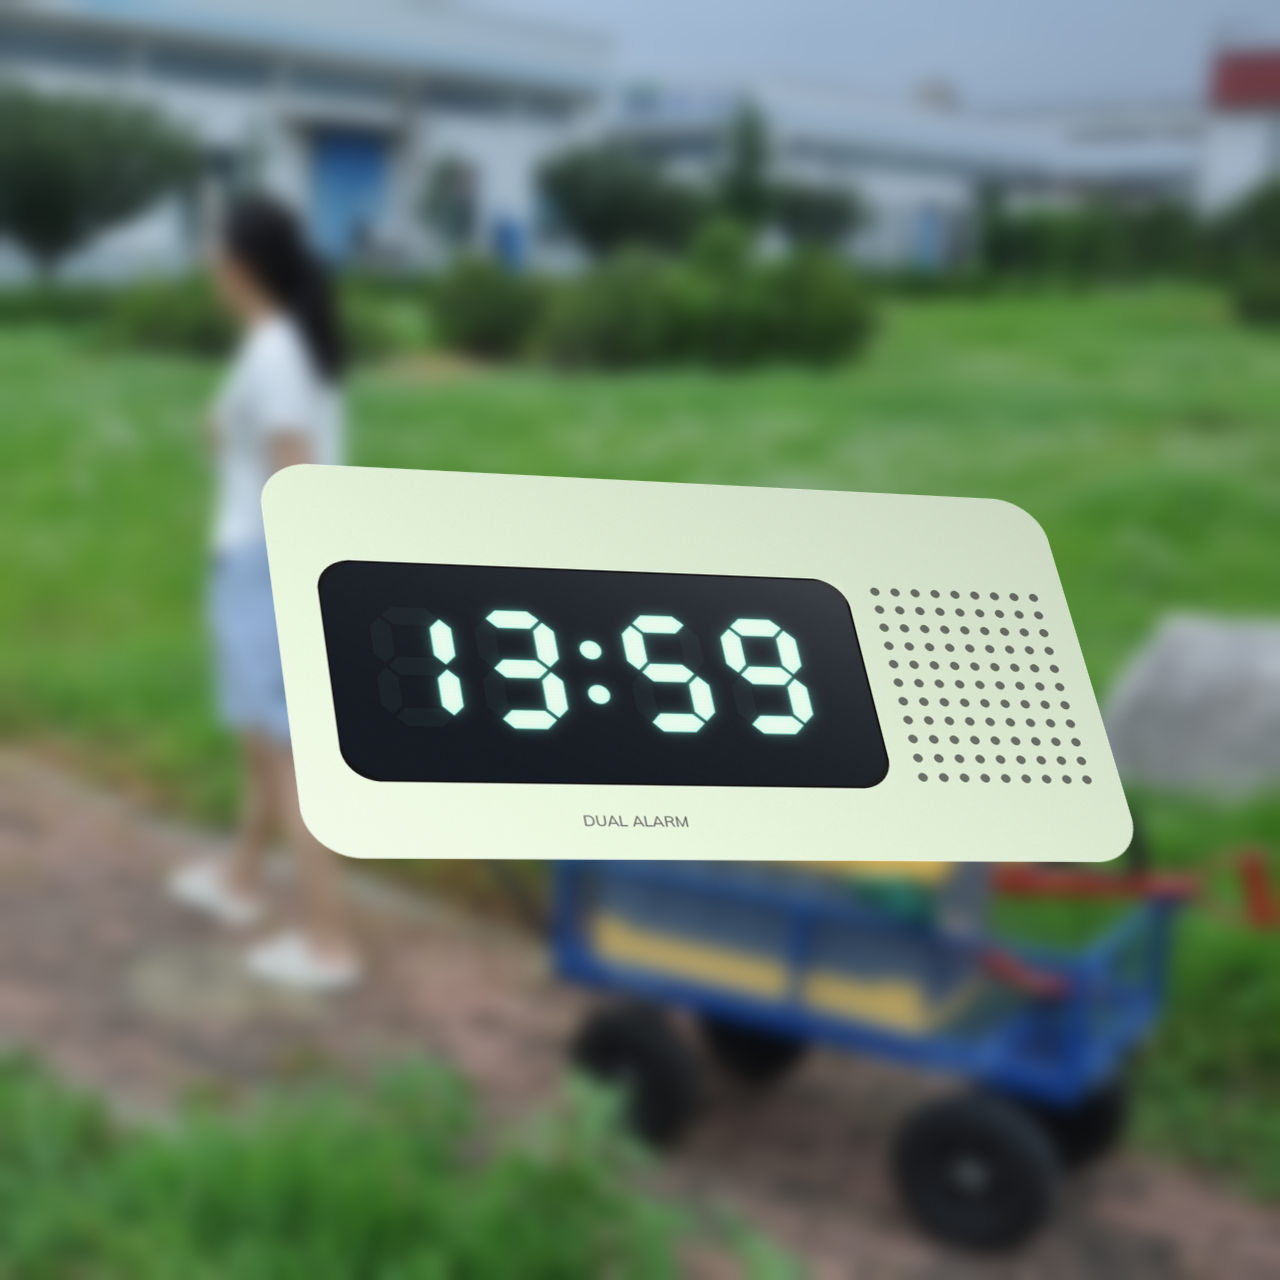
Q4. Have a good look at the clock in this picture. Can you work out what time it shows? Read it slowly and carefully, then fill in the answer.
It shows 13:59
